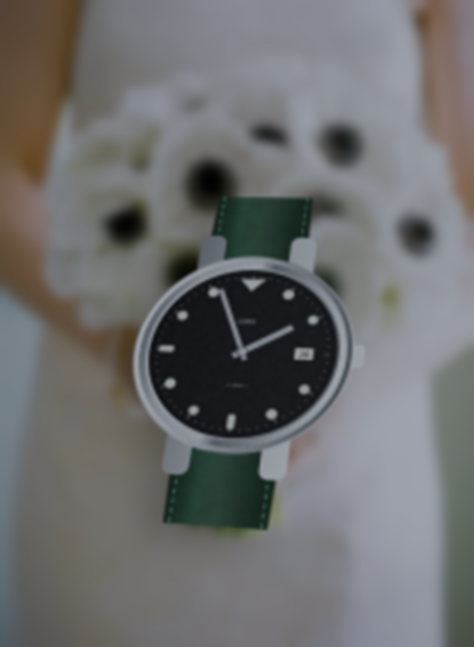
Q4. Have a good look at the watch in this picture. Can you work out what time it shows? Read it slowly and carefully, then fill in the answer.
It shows 1:56
